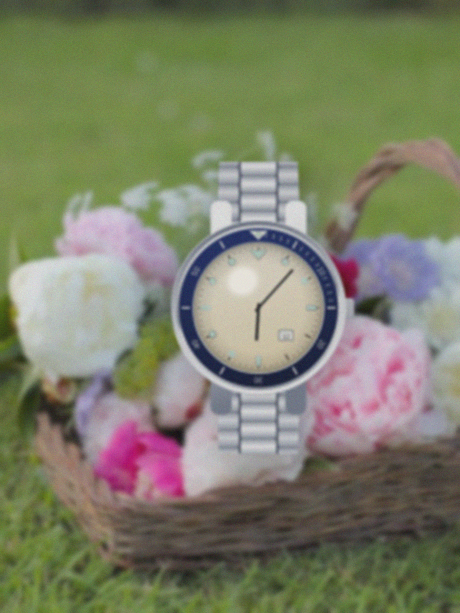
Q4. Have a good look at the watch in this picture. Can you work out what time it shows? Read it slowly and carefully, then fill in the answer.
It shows 6:07
